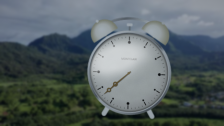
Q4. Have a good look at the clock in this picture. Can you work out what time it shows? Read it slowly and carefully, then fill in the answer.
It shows 7:38
